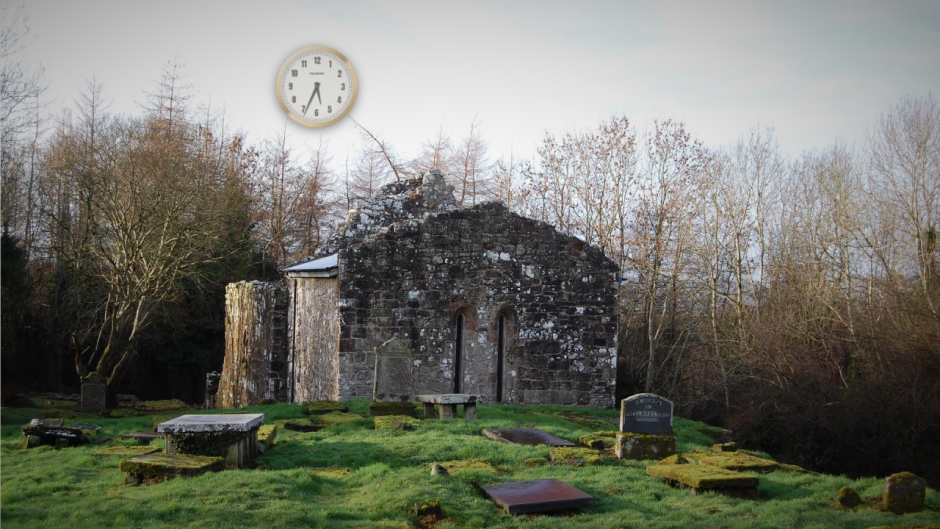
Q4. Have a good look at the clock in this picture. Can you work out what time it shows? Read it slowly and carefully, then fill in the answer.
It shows 5:34
